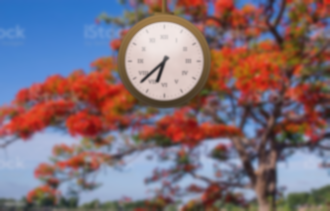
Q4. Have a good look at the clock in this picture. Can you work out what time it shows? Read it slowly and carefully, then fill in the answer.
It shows 6:38
